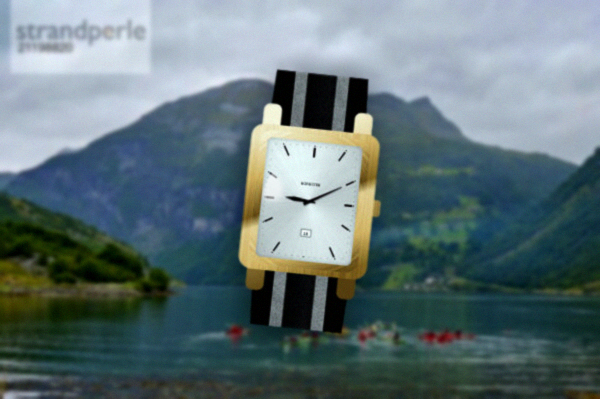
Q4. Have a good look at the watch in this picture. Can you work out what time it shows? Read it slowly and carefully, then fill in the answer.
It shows 9:10
